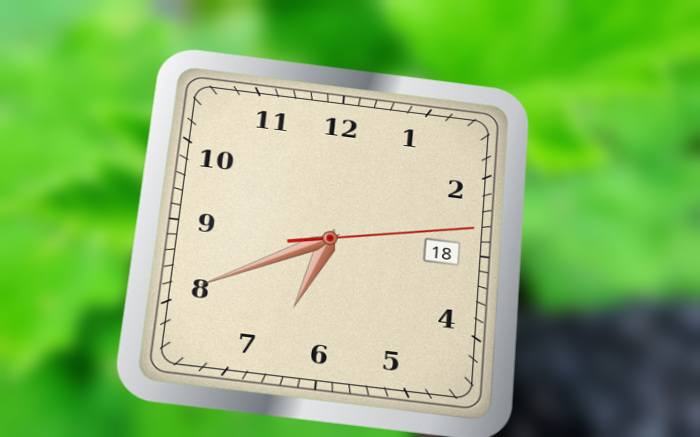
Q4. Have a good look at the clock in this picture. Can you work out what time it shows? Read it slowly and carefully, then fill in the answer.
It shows 6:40:13
